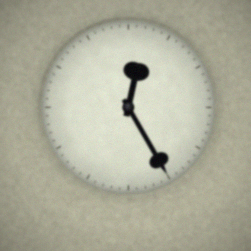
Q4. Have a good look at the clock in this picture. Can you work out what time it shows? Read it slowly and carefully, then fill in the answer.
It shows 12:25
